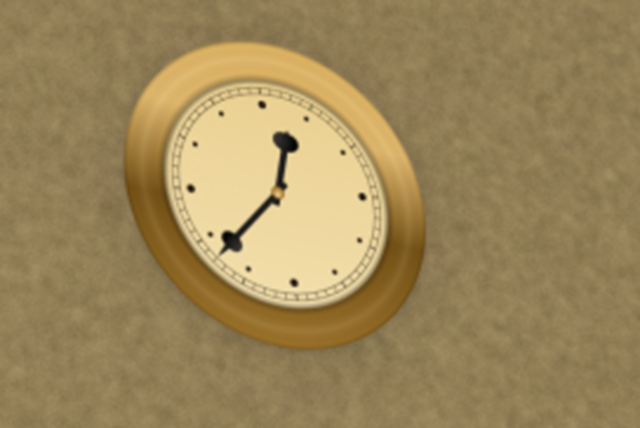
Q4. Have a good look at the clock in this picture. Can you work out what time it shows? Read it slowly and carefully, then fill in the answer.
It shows 12:38
